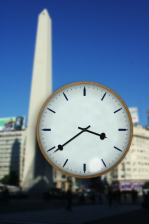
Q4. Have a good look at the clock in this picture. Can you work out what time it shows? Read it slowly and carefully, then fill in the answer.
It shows 3:39
